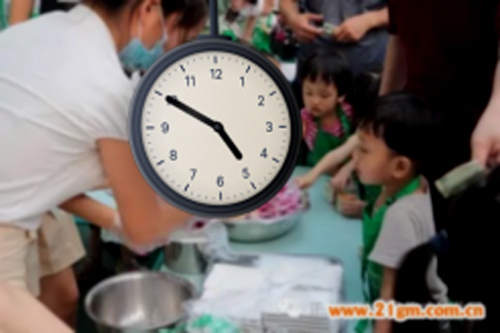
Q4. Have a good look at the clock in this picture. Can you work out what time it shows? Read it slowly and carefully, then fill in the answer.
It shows 4:50
